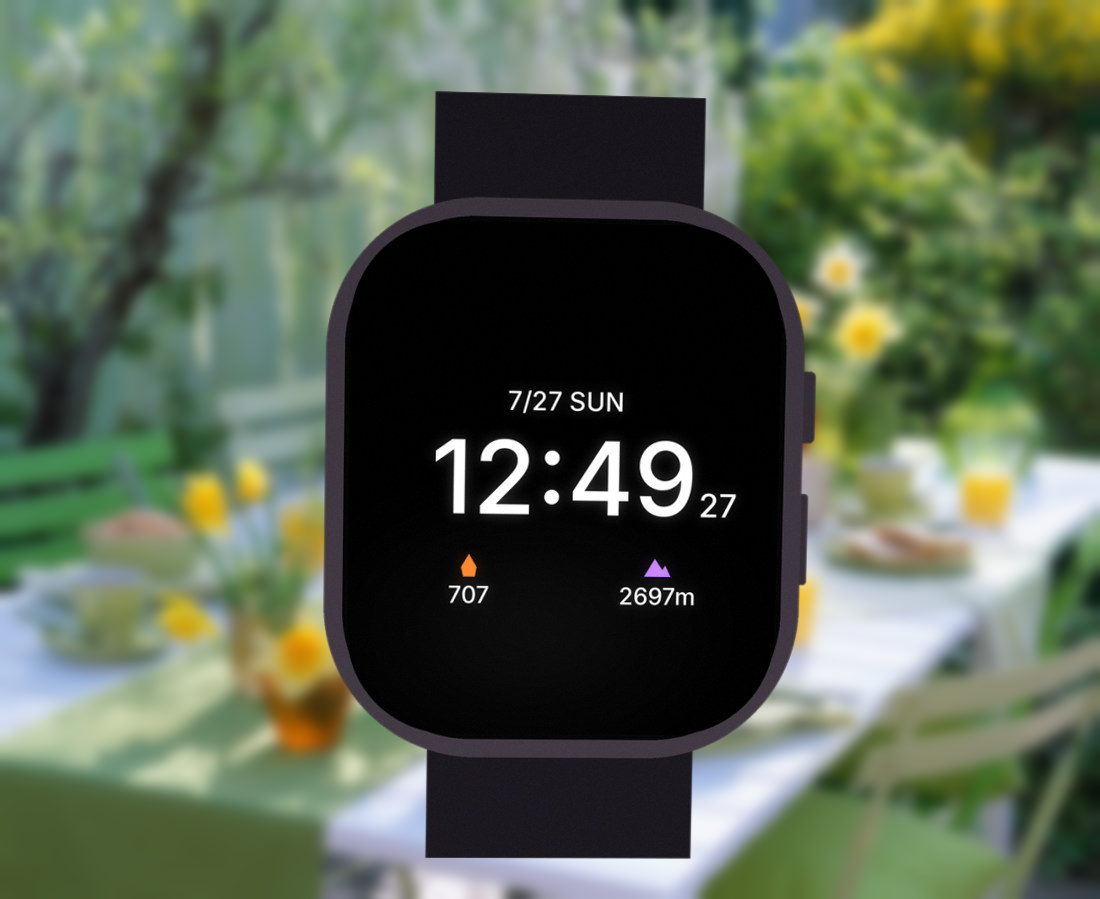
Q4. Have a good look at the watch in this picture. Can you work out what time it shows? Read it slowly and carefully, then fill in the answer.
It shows 12:49:27
